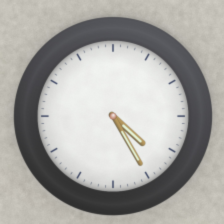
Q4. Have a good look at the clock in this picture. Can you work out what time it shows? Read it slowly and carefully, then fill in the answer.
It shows 4:25
